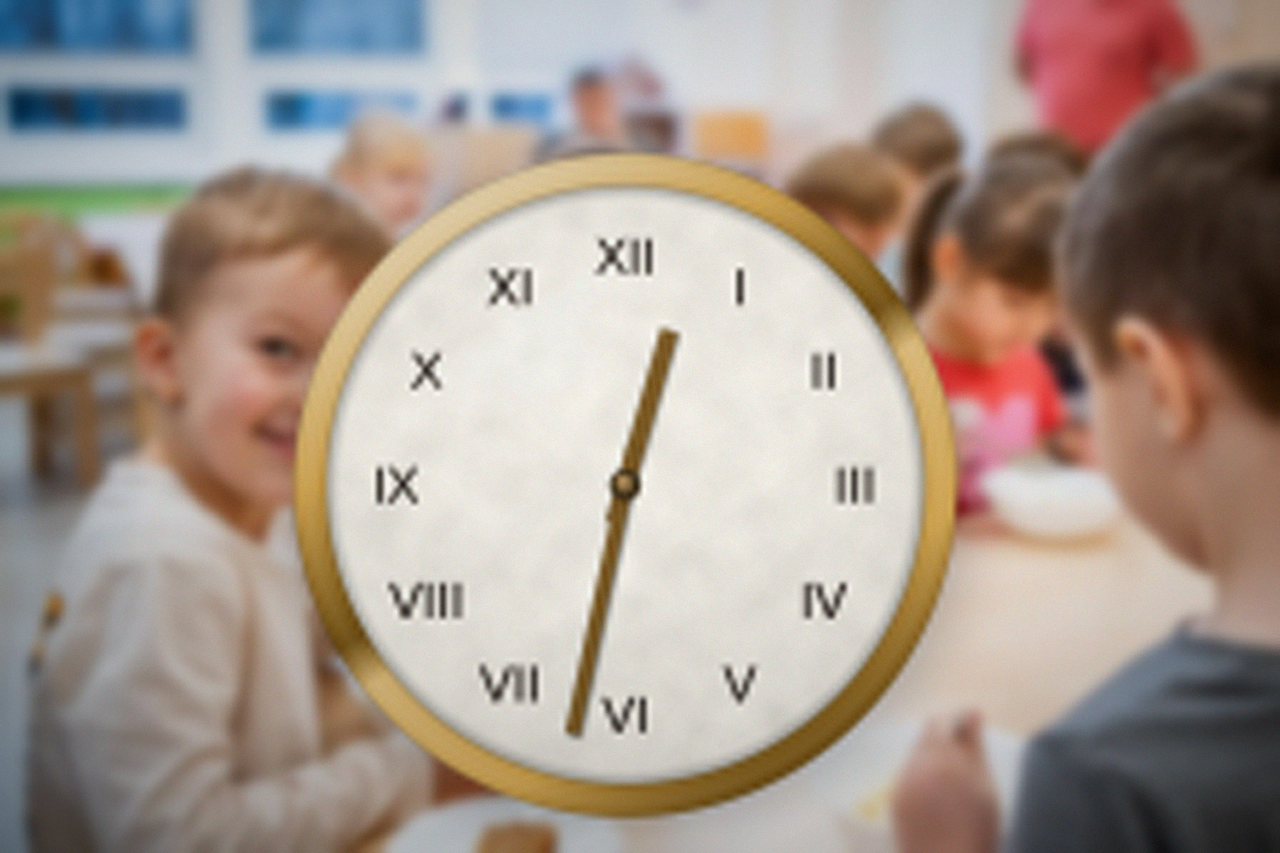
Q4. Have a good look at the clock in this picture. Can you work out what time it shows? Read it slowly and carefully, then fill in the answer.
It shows 12:32
